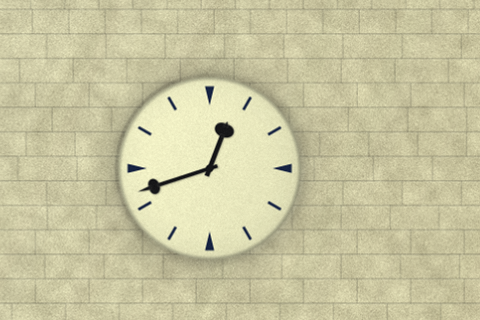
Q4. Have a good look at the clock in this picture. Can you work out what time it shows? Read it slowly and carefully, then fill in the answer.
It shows 12:42
